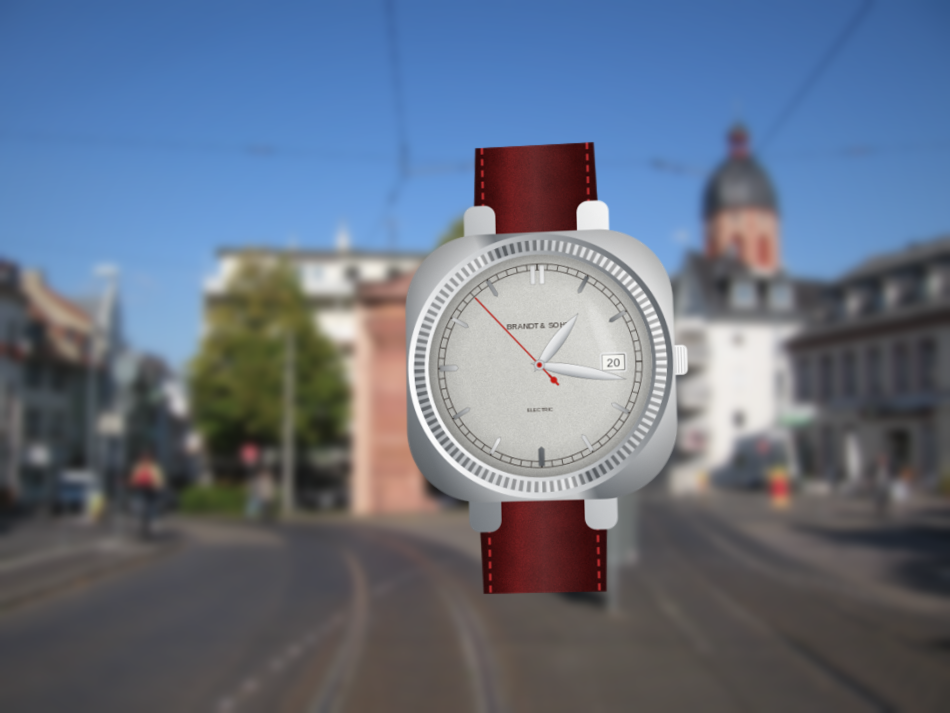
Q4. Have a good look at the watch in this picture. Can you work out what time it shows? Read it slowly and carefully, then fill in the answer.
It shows 1:16:53
